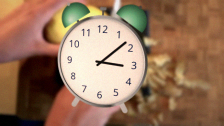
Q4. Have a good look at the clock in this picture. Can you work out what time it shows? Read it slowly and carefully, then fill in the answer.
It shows 3:08
